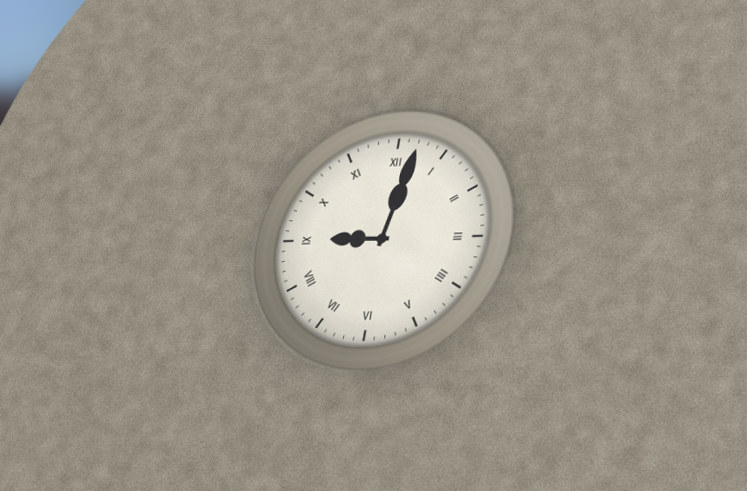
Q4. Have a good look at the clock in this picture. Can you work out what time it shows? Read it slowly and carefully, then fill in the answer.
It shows 9:02
